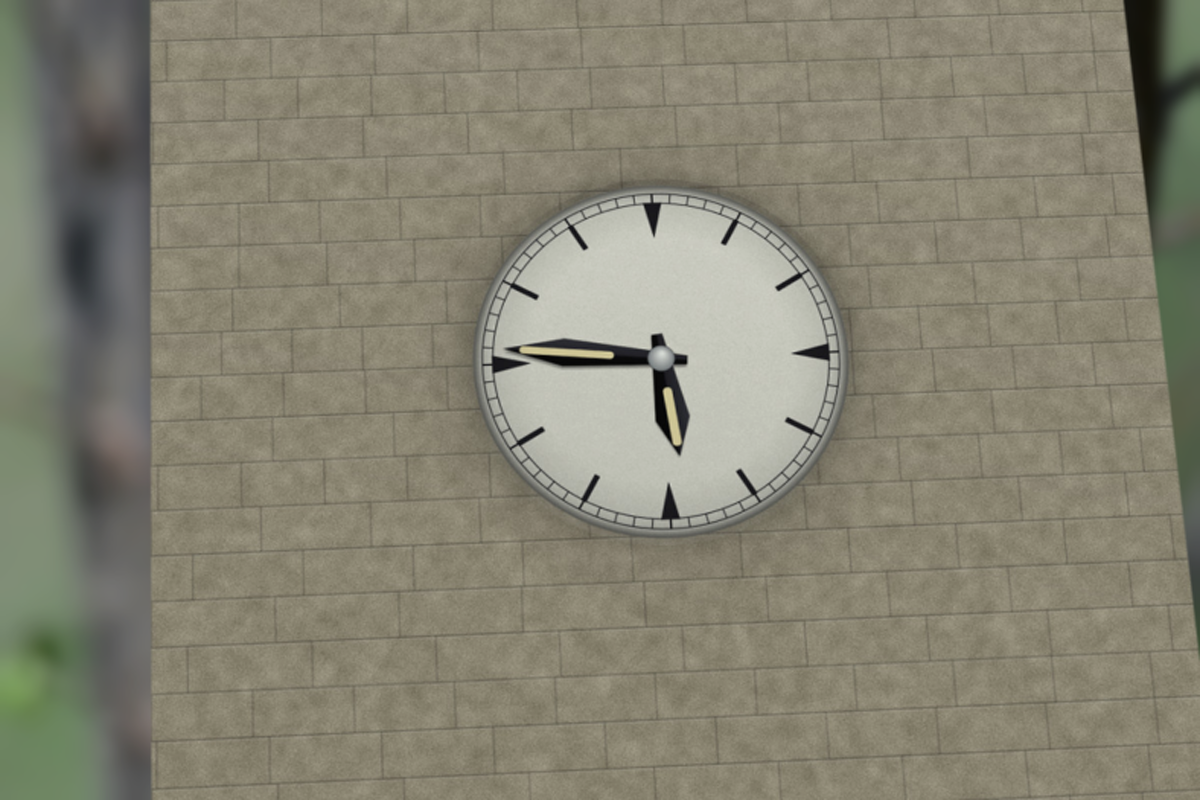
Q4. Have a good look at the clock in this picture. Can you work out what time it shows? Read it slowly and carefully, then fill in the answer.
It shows 5:46
